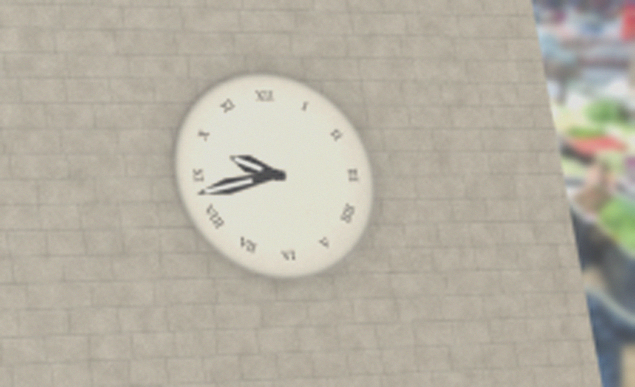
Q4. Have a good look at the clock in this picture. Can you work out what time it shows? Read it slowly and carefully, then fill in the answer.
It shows 9:43
